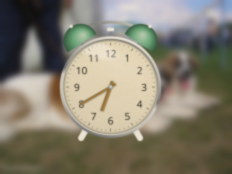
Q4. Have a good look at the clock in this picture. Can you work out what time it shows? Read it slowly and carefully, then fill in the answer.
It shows 6:40
